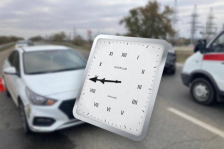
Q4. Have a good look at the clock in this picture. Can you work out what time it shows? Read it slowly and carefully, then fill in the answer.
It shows 8:44
